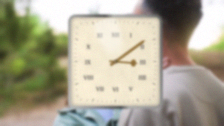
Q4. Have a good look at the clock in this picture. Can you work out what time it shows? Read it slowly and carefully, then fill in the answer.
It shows 3:09
